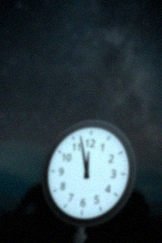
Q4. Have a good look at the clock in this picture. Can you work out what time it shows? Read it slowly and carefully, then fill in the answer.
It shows 11:57
